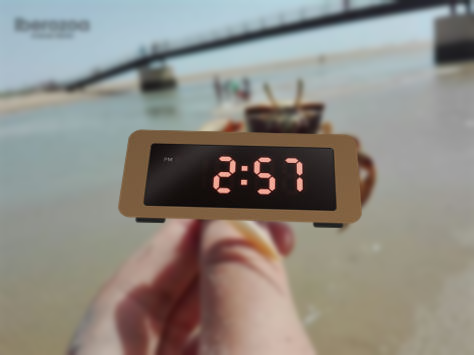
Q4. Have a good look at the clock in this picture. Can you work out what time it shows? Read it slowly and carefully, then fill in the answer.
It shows 2:57
